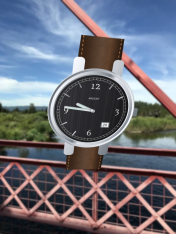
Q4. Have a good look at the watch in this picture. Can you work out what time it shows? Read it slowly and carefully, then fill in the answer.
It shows 9:46
